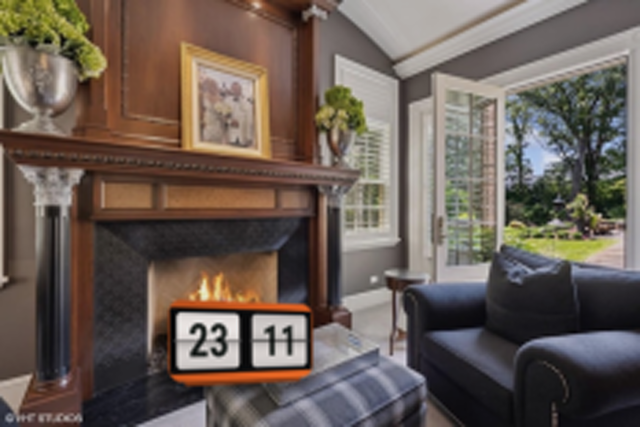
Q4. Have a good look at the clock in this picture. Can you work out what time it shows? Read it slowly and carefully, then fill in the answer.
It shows 23:11
